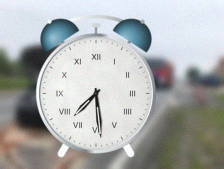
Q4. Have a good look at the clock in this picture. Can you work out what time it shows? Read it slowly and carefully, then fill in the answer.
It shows 7:29
